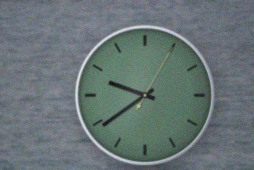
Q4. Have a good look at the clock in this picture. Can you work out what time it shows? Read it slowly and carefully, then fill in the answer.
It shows 9:39:05
